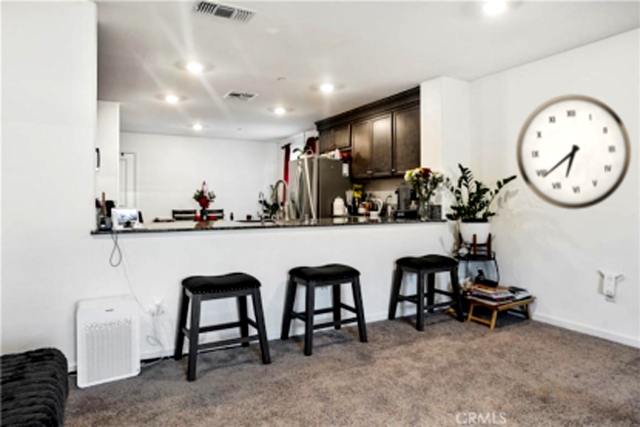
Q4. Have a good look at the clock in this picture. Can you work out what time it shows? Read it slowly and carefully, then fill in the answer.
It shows 6:39
